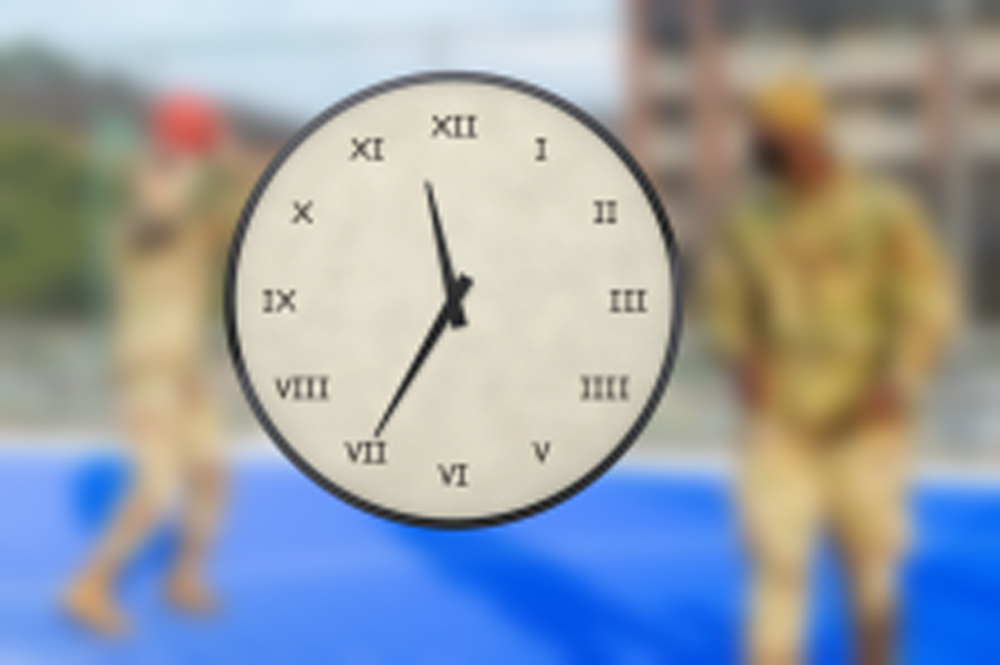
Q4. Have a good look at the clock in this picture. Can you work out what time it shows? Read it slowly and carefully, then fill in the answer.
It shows 11:35
